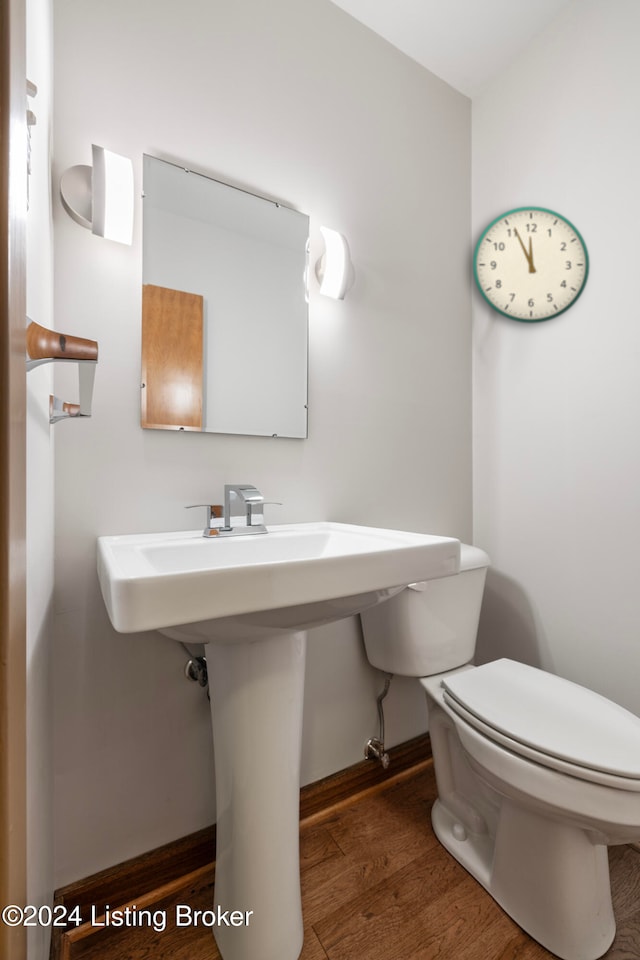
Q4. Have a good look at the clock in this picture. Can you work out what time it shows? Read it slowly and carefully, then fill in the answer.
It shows 11:56
